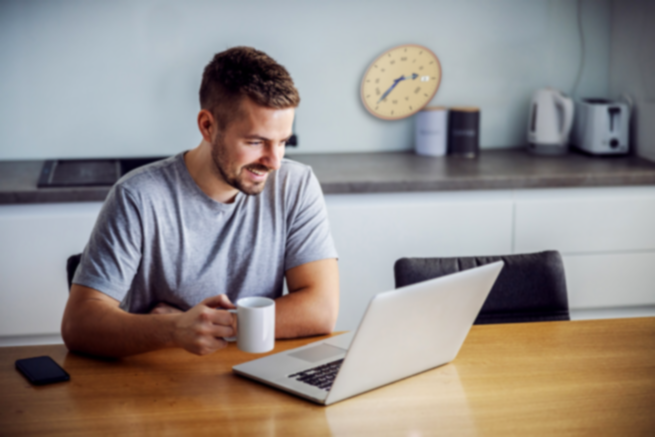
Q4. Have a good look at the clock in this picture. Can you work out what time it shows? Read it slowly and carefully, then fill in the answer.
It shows 2:36
